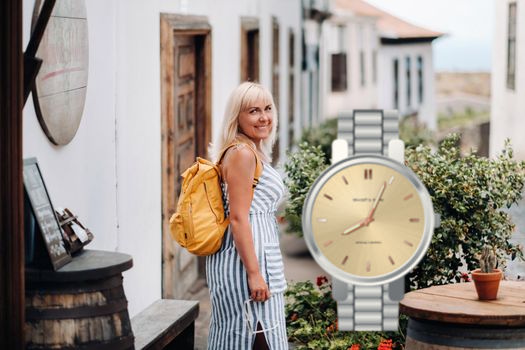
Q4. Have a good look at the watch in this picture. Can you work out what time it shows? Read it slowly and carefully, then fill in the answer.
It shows 8:04
